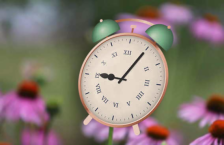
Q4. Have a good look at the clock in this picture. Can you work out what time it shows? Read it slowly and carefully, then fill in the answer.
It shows 9:05
